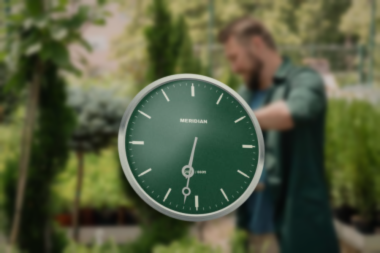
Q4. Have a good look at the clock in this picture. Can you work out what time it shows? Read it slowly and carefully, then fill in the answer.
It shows 6:32
